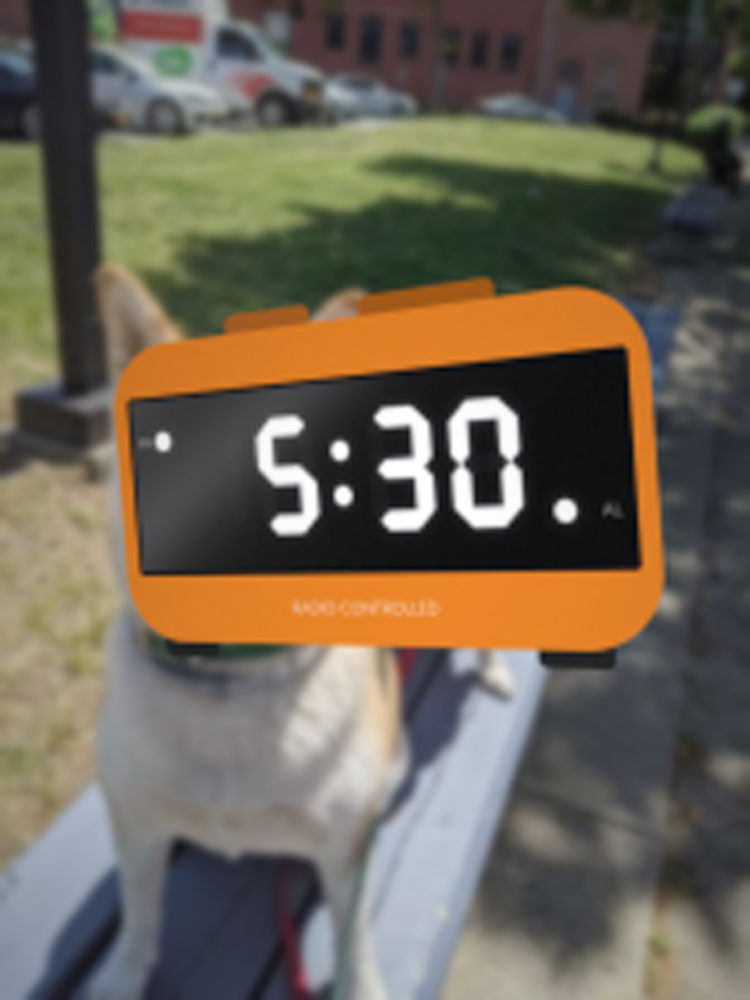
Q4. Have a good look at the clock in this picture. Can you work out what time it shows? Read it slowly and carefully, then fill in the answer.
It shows 5:30
